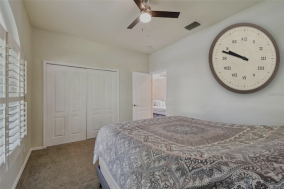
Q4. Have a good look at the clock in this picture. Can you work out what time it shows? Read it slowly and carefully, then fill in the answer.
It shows 9:48
